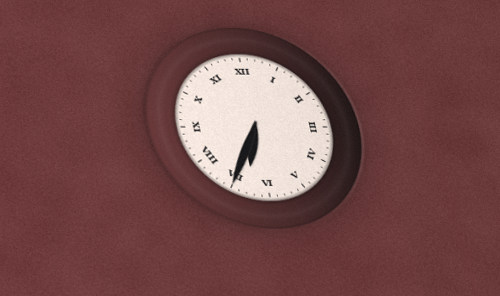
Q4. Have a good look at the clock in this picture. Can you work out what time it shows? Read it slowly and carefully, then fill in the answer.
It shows 6:35
